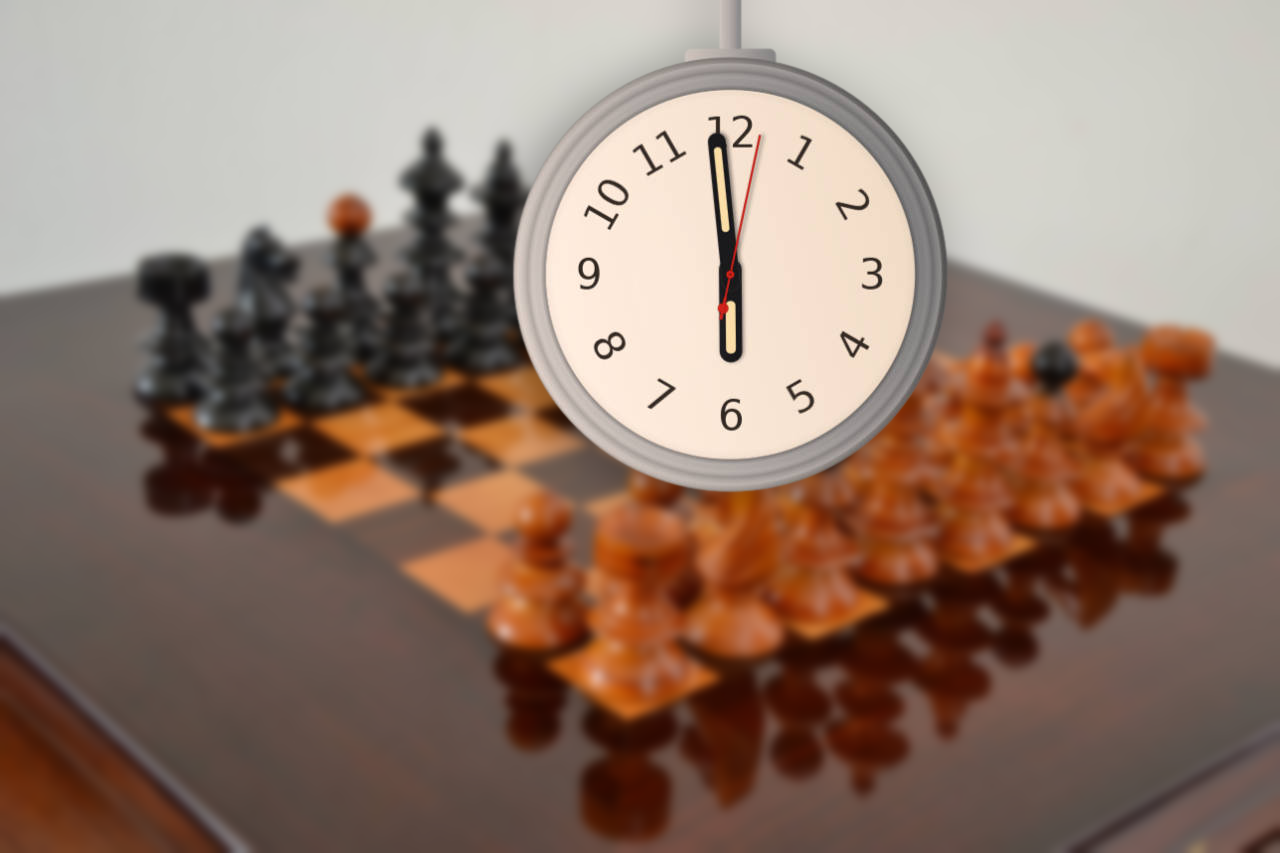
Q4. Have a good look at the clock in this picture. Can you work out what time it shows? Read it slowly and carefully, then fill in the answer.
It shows 5:59:02
